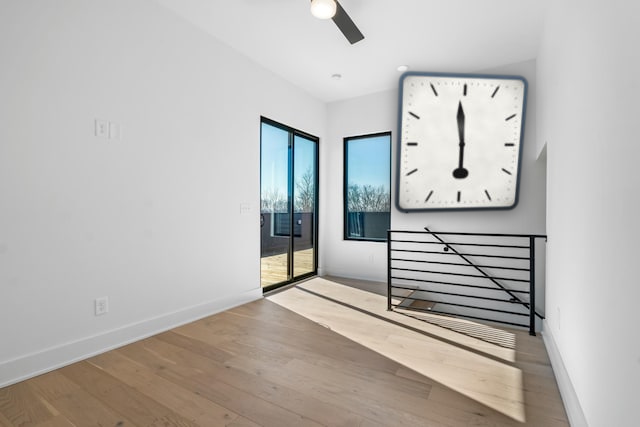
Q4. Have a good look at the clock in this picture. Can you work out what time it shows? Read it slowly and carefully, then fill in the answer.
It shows 5:59
